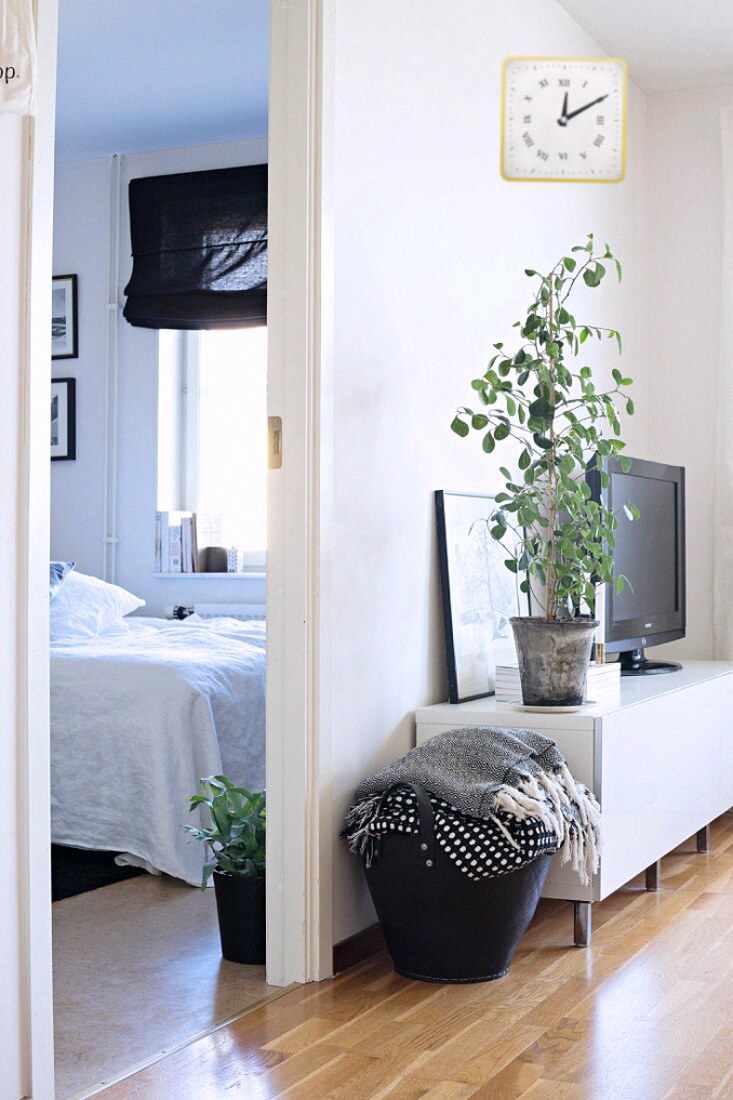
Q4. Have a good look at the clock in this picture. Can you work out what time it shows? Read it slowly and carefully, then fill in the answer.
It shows 12:10
